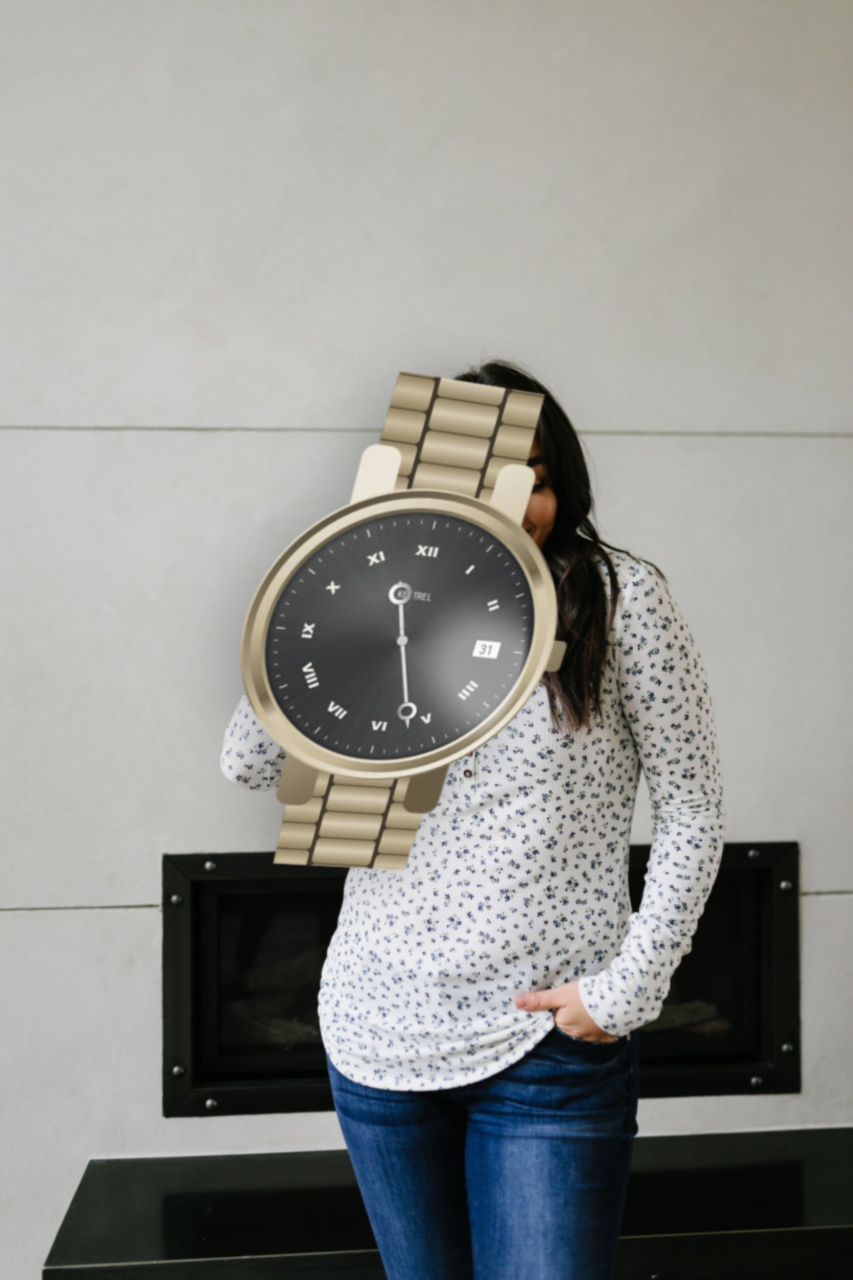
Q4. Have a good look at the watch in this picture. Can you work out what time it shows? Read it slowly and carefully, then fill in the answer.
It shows 11:27
